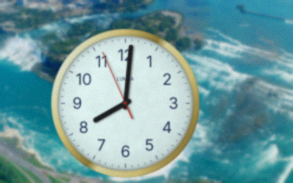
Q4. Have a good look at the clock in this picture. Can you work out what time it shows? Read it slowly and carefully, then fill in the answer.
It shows 8:00:56
